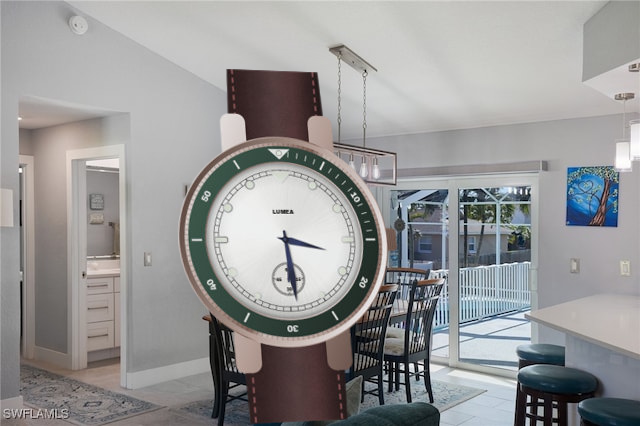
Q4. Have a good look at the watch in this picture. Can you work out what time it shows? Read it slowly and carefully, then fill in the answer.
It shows 3:29
